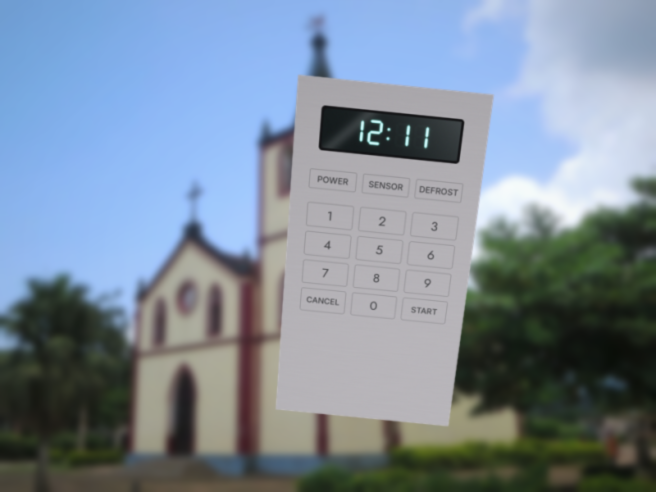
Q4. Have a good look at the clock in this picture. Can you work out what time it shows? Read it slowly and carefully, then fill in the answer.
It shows 12:11
